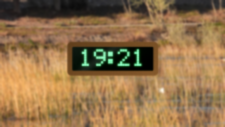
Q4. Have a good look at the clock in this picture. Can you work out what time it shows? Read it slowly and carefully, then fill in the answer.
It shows 19:21
